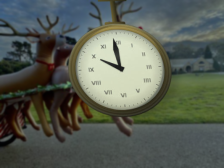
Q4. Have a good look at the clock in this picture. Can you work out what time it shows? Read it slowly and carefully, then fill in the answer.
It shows 9:59
